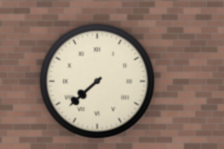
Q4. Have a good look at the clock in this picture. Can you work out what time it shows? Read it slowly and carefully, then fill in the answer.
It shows 7:38
